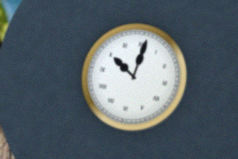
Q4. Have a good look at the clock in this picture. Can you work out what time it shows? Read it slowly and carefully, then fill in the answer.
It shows 10:01
